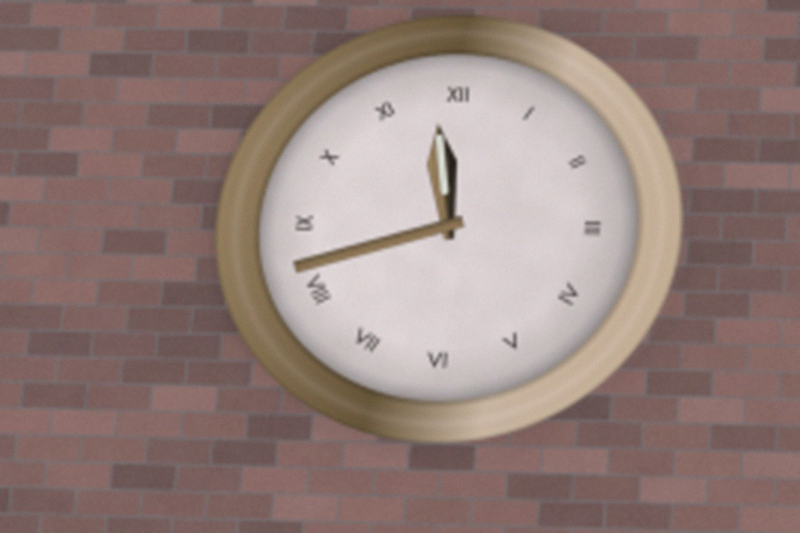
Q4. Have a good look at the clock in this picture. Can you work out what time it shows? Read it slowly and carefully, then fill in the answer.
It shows 11:42
